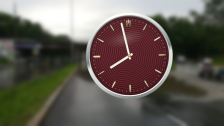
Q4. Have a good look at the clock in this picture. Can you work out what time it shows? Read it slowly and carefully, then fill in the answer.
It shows 7:58
